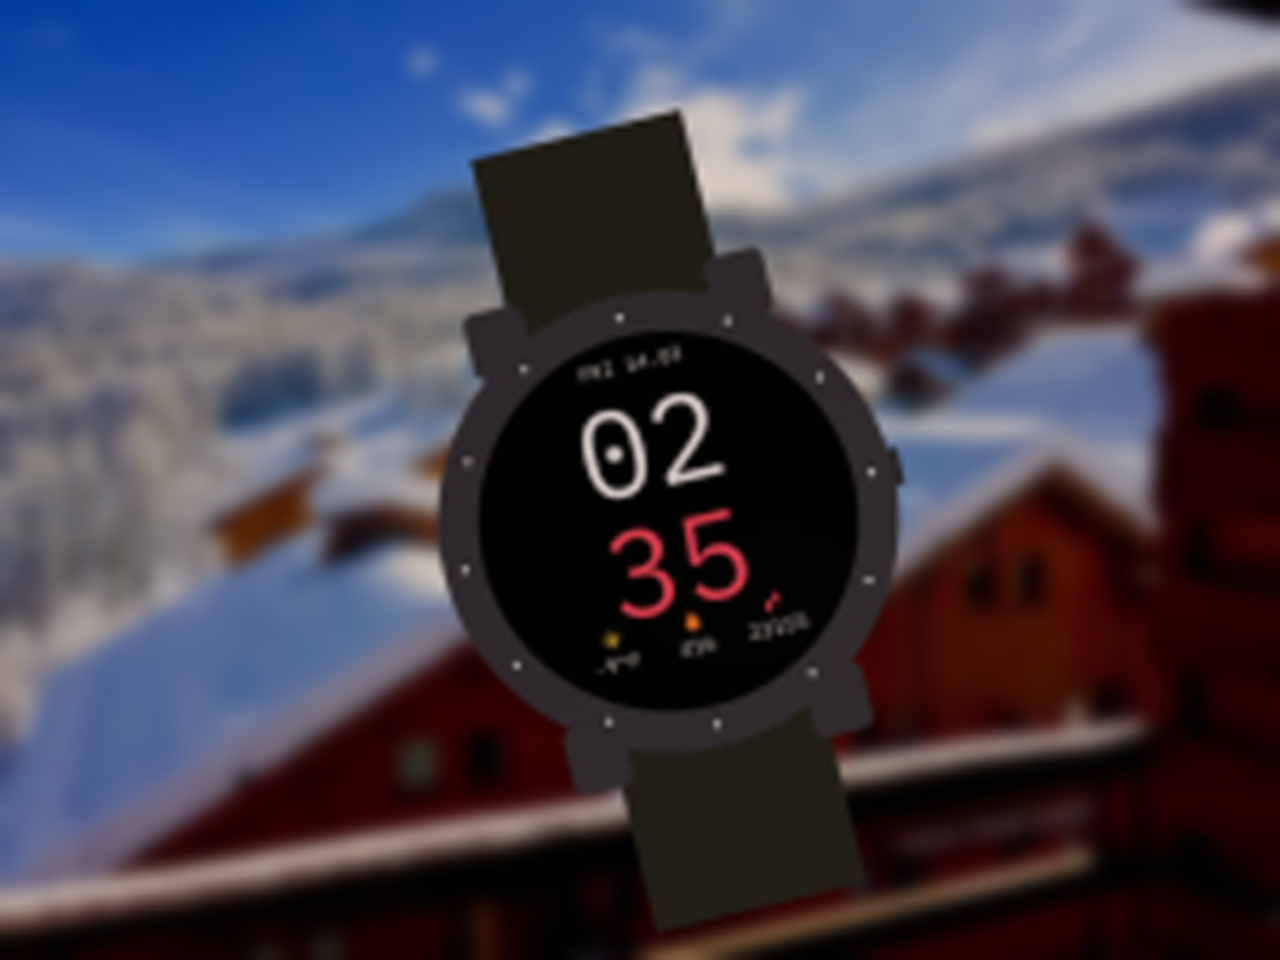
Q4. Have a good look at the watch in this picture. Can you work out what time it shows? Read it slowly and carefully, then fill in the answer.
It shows 2:35
